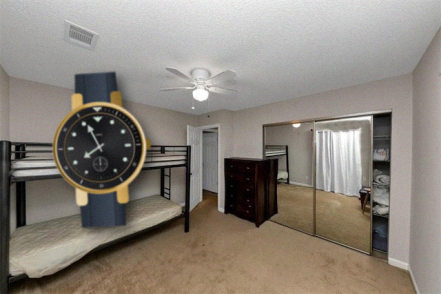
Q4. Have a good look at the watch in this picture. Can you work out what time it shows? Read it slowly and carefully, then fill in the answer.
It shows 7:56
